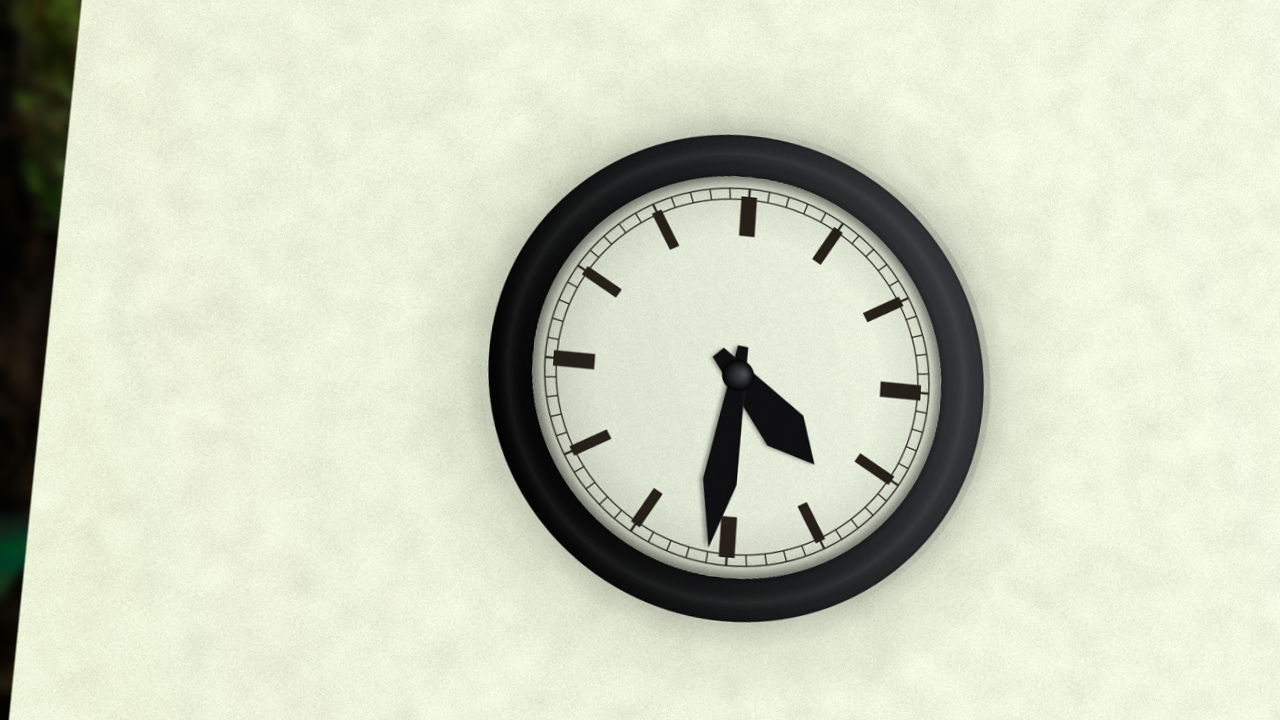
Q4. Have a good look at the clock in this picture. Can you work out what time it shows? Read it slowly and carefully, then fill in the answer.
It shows 4:31
